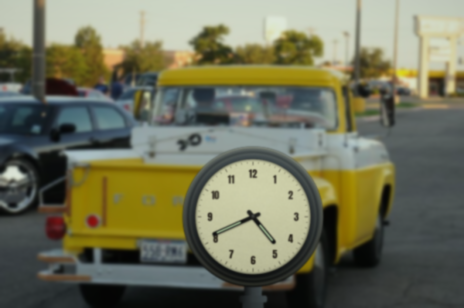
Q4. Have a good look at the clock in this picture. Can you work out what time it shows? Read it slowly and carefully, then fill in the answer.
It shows 4:41
